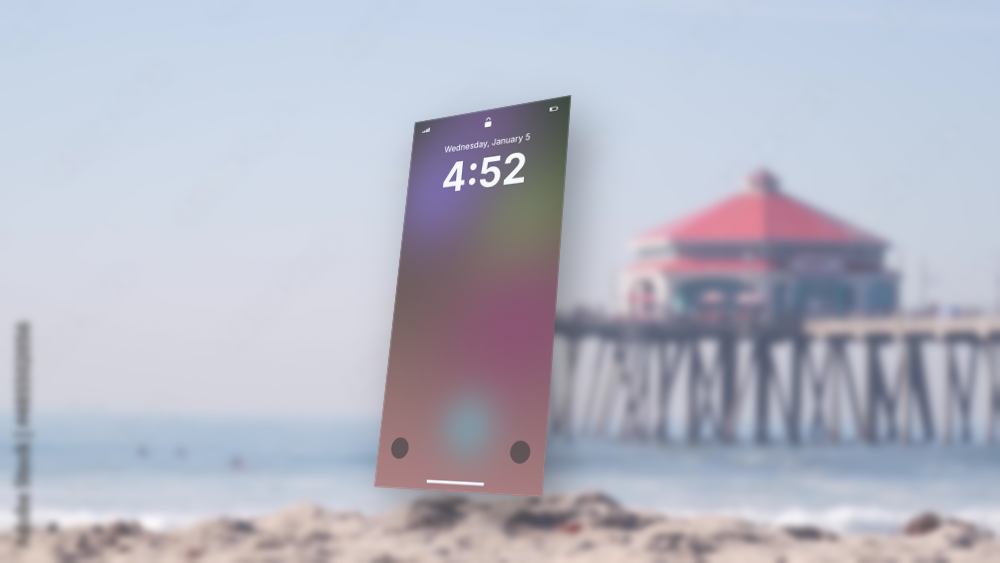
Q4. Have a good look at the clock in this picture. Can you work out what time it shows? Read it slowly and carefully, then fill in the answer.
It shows 4:52
